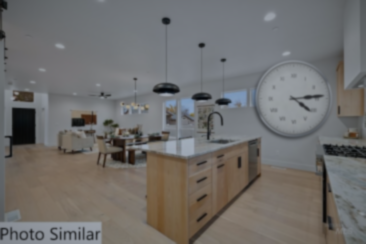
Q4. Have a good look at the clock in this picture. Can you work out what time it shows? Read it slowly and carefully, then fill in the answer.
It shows 4:14
